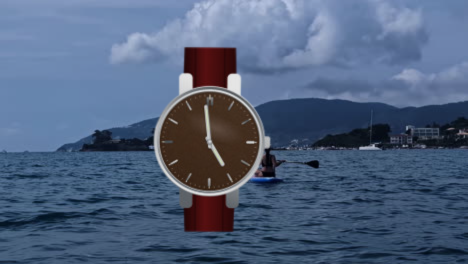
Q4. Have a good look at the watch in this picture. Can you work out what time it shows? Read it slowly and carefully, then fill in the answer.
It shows 4:59
